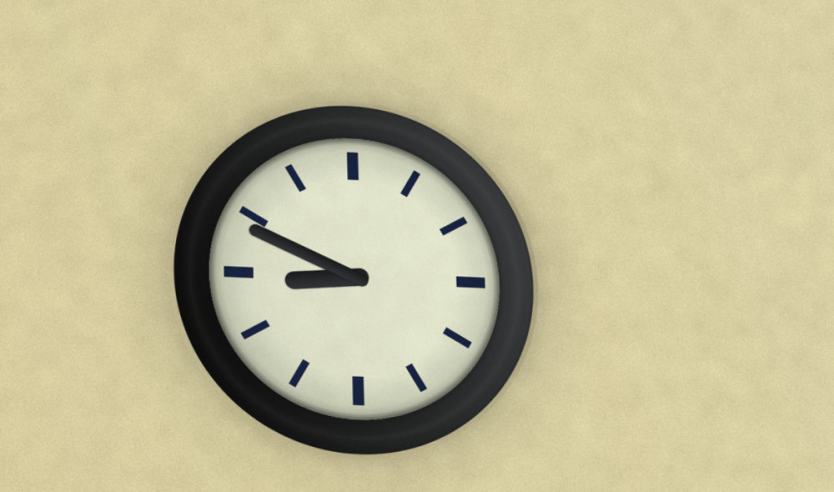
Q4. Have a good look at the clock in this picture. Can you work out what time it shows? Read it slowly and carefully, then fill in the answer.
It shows 8:49
